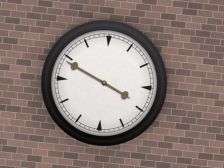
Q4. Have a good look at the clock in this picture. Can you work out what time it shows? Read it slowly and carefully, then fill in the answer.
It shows 3:49
